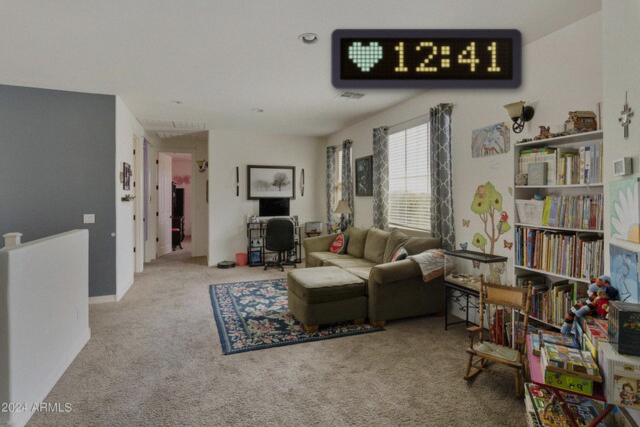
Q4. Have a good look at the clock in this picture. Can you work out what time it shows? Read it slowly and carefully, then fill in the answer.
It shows 12:41
